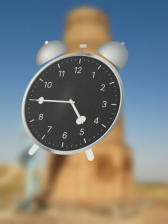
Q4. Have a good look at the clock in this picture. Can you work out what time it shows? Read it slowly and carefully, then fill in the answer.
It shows 4:45
